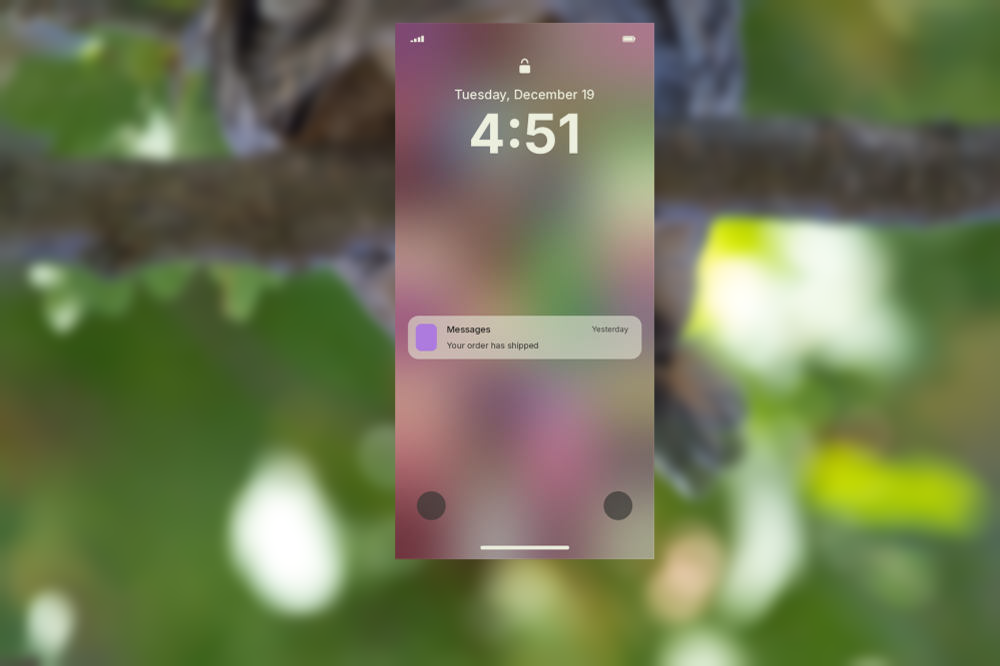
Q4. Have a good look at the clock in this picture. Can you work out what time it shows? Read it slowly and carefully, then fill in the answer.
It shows 4:51
